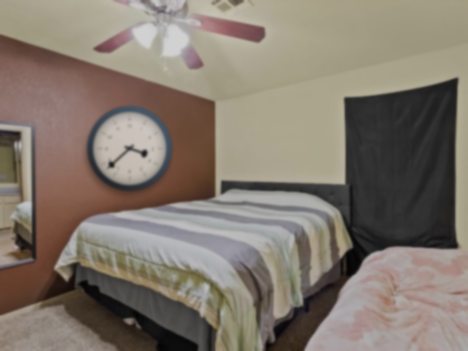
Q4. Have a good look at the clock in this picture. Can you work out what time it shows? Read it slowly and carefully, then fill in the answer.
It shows 3:38
